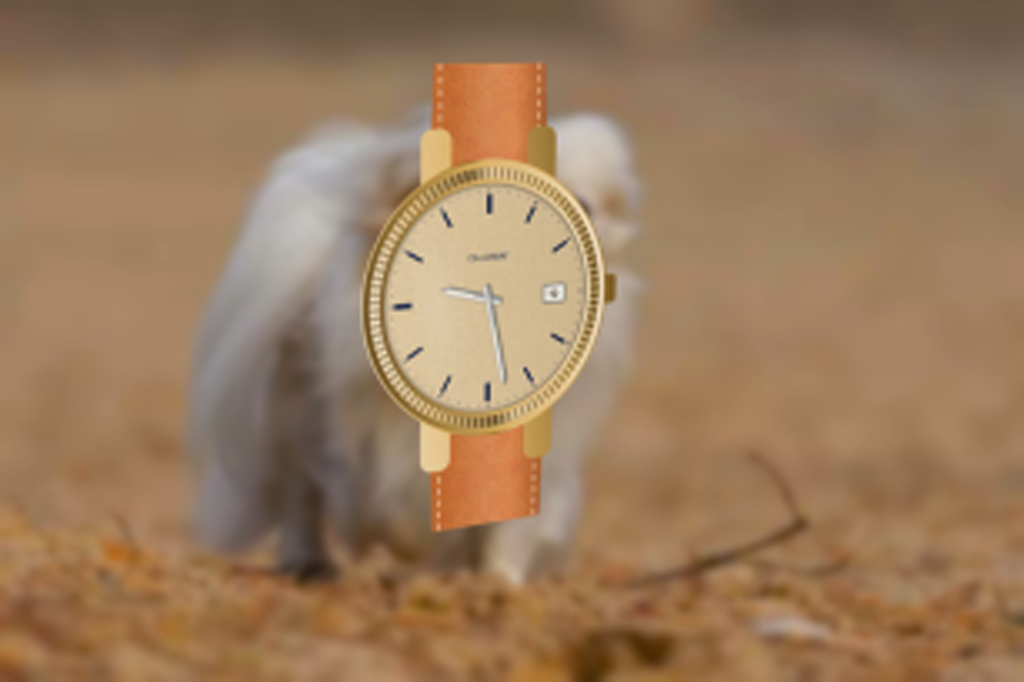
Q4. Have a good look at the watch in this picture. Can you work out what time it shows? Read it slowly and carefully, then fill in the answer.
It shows 9:28
